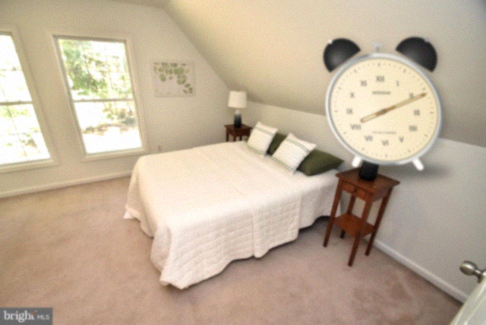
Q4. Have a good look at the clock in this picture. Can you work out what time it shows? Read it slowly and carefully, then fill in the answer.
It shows 8:11
